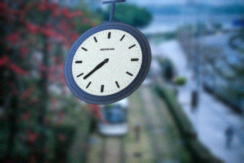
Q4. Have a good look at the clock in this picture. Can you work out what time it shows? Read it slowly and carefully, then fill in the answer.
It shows 7:38
